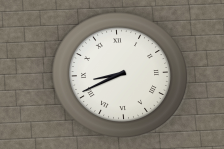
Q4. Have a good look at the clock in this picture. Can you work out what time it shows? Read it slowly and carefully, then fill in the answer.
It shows 8:41
